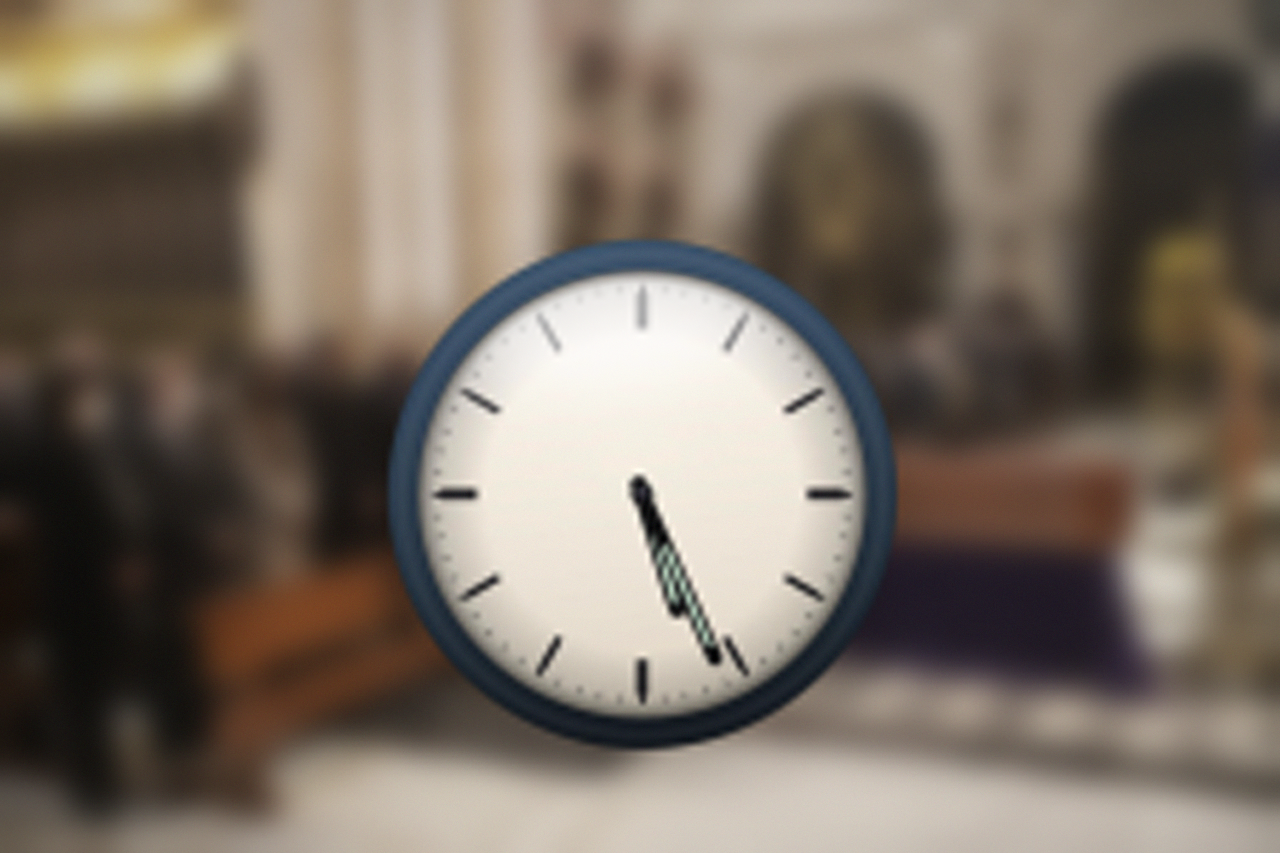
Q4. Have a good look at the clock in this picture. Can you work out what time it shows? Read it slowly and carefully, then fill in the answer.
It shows 5:26
